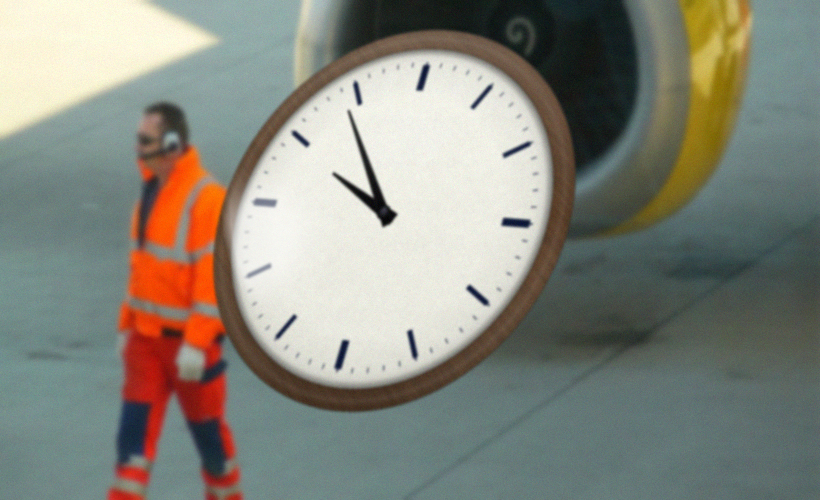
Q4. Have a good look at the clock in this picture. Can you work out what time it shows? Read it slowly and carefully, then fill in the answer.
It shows 9:54
